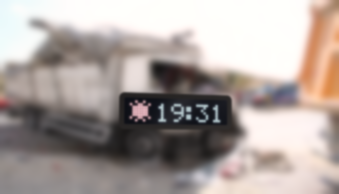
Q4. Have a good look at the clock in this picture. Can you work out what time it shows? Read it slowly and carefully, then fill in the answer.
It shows 19:31
